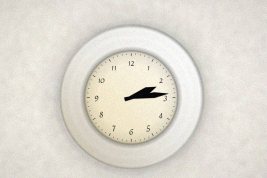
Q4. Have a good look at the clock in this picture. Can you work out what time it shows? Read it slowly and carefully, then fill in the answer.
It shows 2:14
